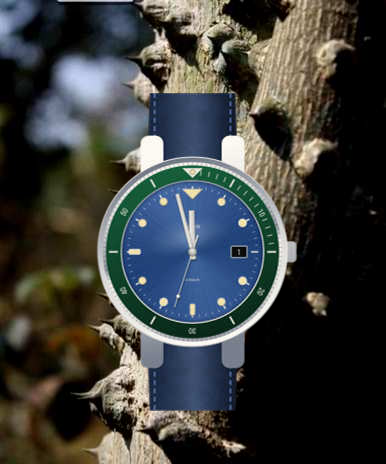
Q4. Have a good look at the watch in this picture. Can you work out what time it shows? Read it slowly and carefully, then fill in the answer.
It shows 11:57:33
